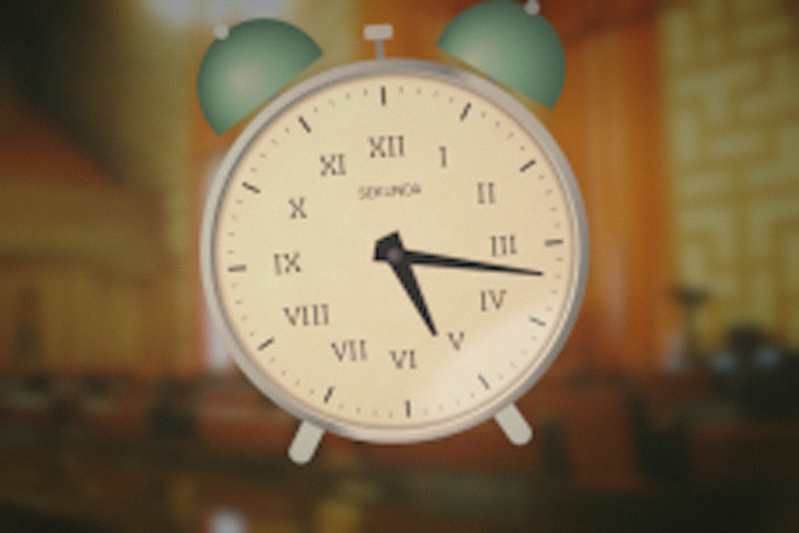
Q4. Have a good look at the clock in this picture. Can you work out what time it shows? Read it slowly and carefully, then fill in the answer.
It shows 5:17
